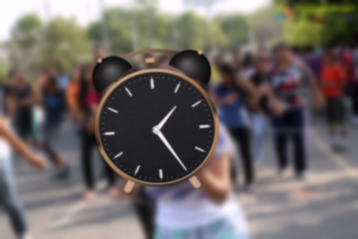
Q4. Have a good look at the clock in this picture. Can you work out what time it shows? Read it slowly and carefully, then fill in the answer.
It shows 1:25
